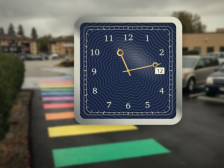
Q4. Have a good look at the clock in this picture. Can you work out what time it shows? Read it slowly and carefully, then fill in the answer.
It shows 11:13
